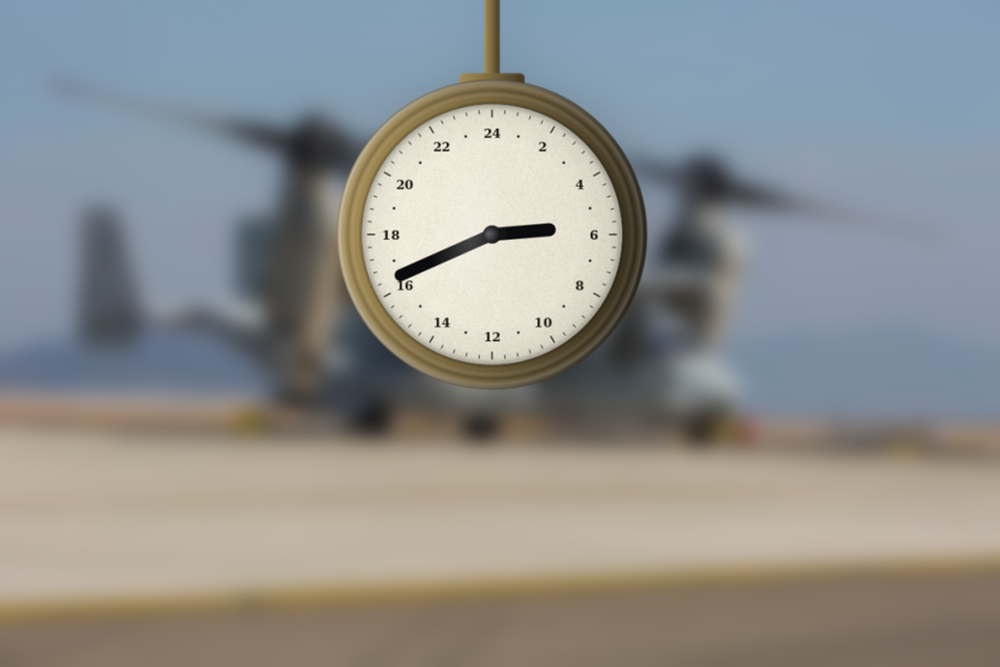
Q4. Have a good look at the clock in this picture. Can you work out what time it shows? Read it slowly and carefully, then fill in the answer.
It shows 5:41
